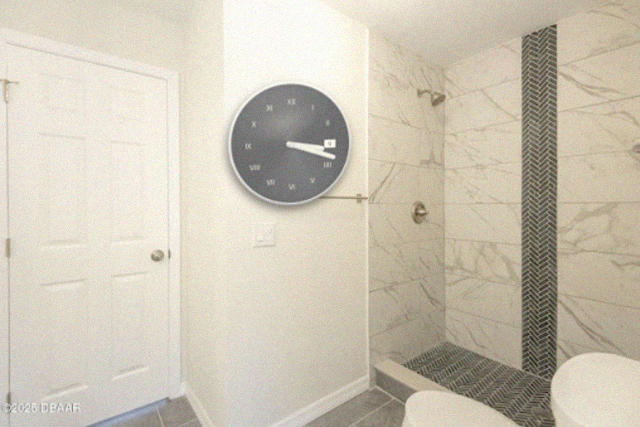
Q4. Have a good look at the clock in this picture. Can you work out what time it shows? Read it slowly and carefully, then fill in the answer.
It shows 3:18
